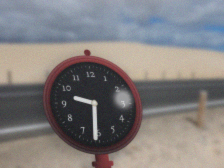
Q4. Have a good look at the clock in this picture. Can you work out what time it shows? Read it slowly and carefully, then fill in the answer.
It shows 9:31
